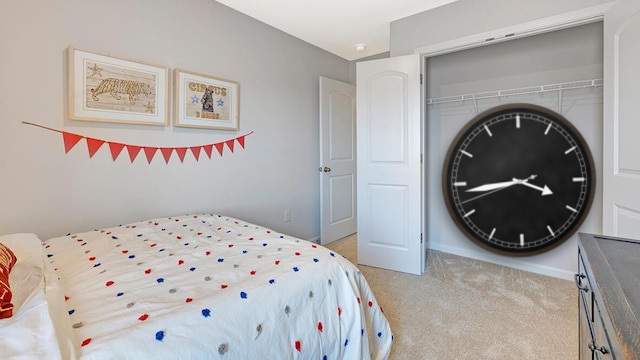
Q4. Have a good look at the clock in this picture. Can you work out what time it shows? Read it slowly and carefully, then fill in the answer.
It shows 3:43:42
